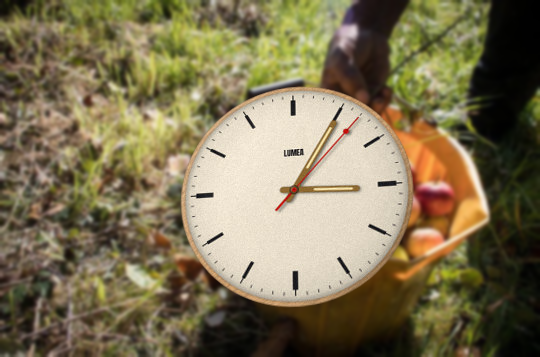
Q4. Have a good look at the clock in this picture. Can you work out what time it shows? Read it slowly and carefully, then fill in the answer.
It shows 3:05:07
